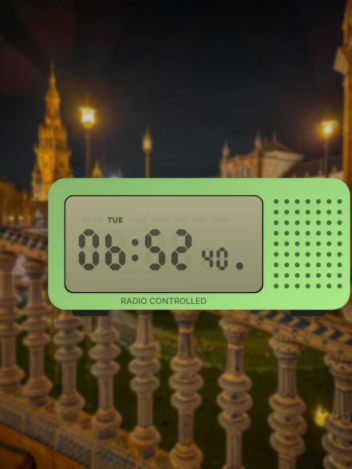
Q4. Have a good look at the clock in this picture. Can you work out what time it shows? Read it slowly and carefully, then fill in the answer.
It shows 6:52:40
